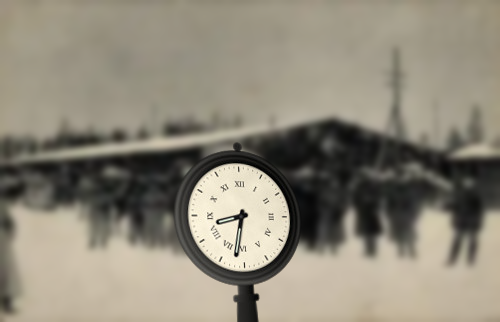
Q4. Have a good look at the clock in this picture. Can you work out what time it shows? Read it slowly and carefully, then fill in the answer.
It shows 8:32
